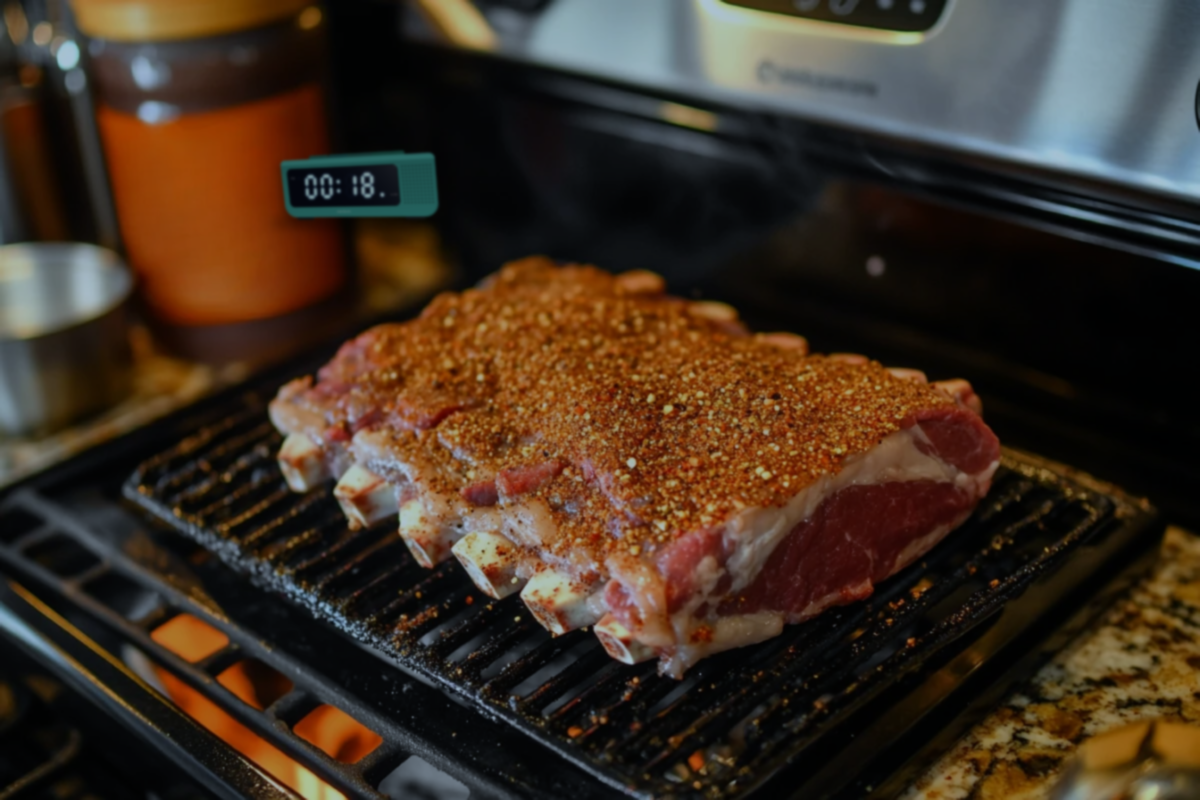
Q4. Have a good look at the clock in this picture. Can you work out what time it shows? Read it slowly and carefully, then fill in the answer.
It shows 0:18
